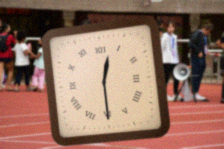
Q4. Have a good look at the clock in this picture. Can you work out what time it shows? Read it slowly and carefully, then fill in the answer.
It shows 12:30
